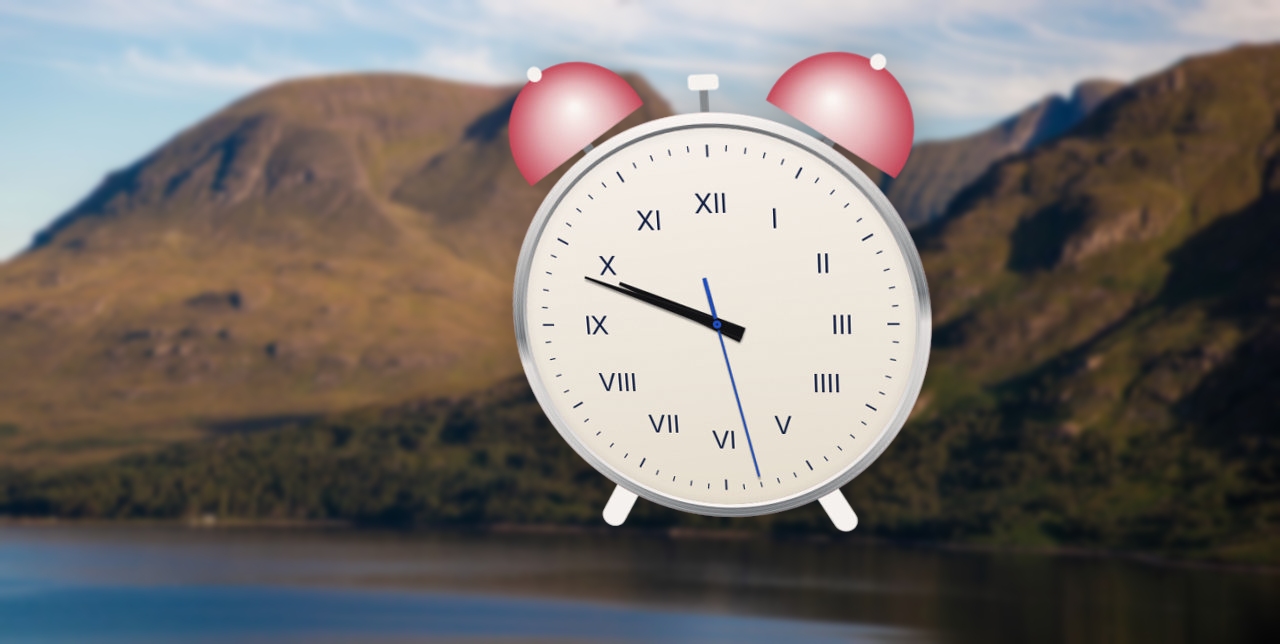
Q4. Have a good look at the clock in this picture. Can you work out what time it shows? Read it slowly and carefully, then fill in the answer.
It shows 9:48:28
